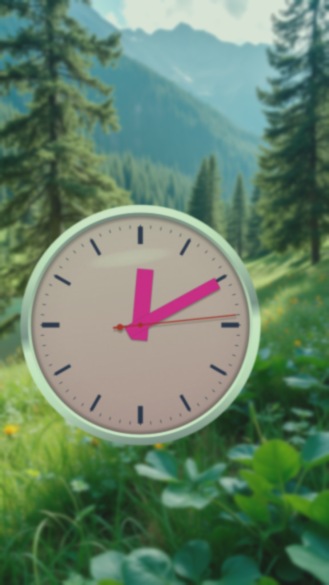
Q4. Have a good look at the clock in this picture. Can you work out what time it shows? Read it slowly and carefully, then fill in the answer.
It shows 12:10:14
